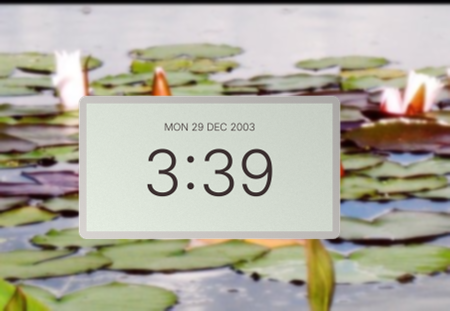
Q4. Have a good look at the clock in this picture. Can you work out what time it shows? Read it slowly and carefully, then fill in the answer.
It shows 3:39
